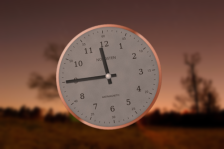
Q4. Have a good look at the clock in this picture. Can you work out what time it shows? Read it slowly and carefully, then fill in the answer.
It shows 11:45
